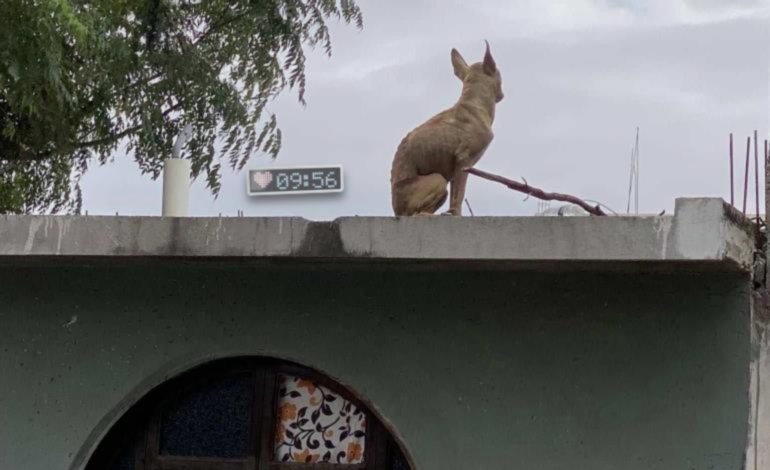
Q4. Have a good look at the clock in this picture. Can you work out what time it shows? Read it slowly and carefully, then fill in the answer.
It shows 9:56
